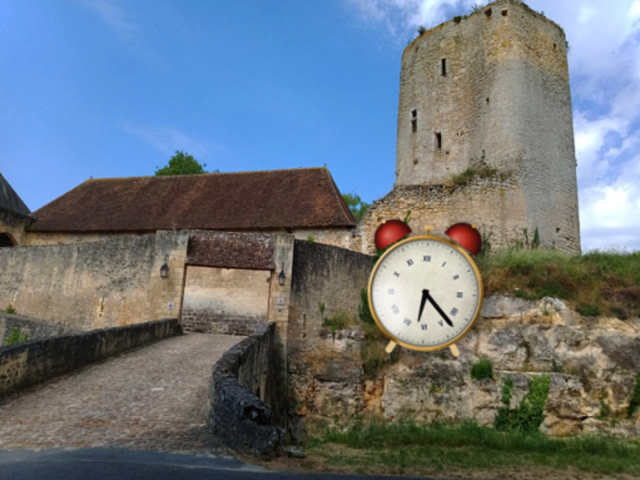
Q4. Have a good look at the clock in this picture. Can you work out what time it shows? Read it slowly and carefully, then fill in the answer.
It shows 6:23
